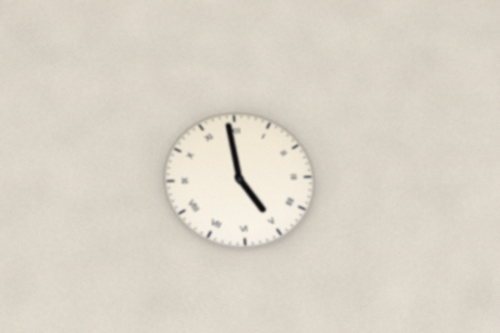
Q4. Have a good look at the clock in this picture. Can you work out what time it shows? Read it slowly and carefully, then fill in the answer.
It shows 4:59
